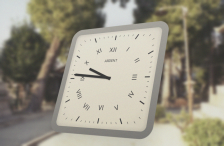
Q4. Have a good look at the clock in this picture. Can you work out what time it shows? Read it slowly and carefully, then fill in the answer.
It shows 9:46
